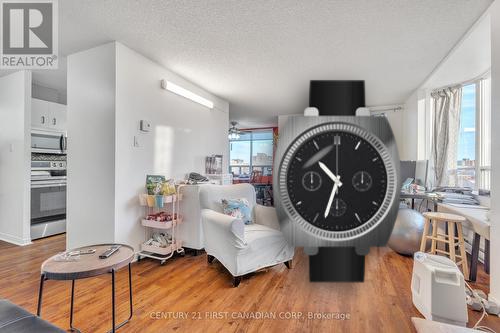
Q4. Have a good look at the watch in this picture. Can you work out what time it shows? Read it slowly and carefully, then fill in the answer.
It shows 10:33
